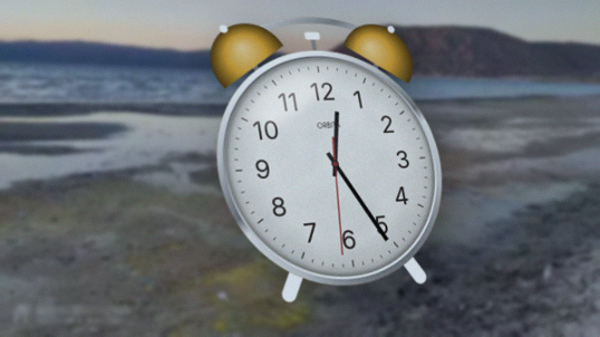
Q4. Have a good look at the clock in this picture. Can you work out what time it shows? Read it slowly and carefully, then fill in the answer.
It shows 12:25:31
